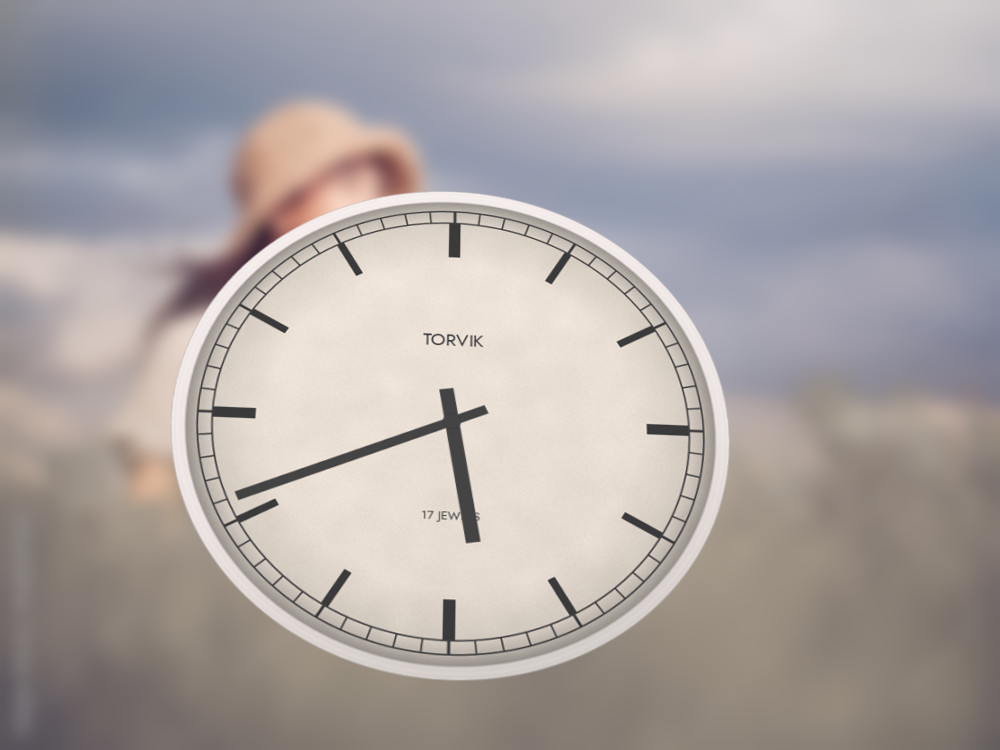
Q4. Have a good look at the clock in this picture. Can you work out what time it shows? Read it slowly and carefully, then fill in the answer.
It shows 5:41
